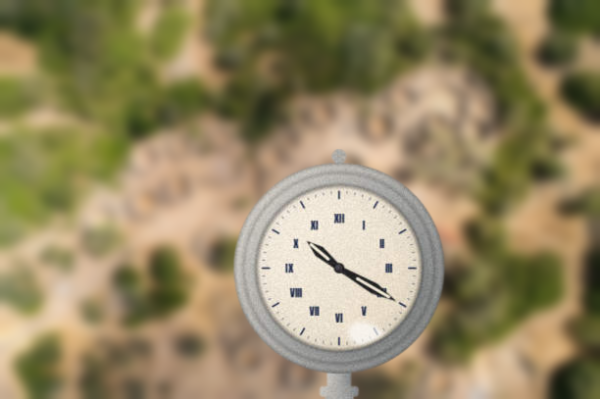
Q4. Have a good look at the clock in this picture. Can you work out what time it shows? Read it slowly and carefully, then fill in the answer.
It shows 10:20
